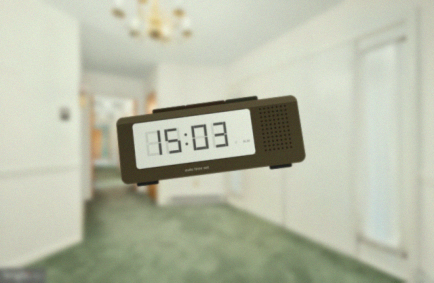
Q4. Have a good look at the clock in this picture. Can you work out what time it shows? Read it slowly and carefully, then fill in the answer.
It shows 15:03
